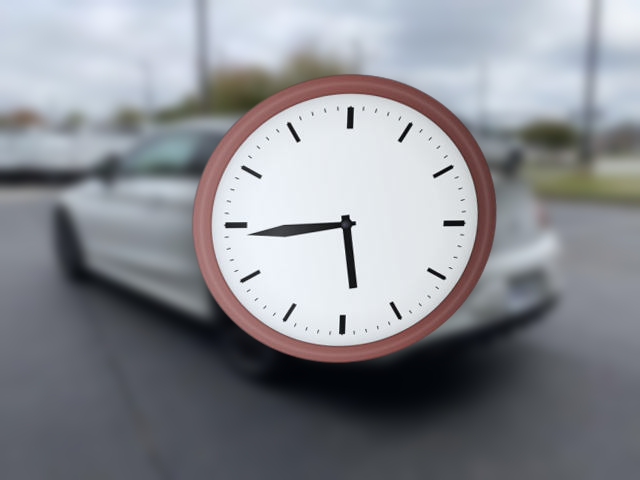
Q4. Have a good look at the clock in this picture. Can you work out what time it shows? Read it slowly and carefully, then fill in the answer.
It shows 5:44
